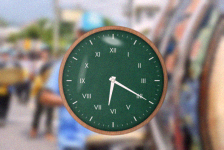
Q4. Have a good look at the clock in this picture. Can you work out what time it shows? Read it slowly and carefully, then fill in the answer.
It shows 6:20
